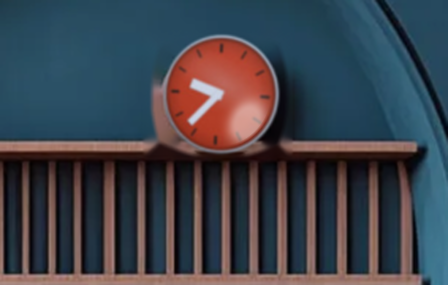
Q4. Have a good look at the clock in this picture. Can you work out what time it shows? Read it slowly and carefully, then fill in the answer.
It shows 9:37
